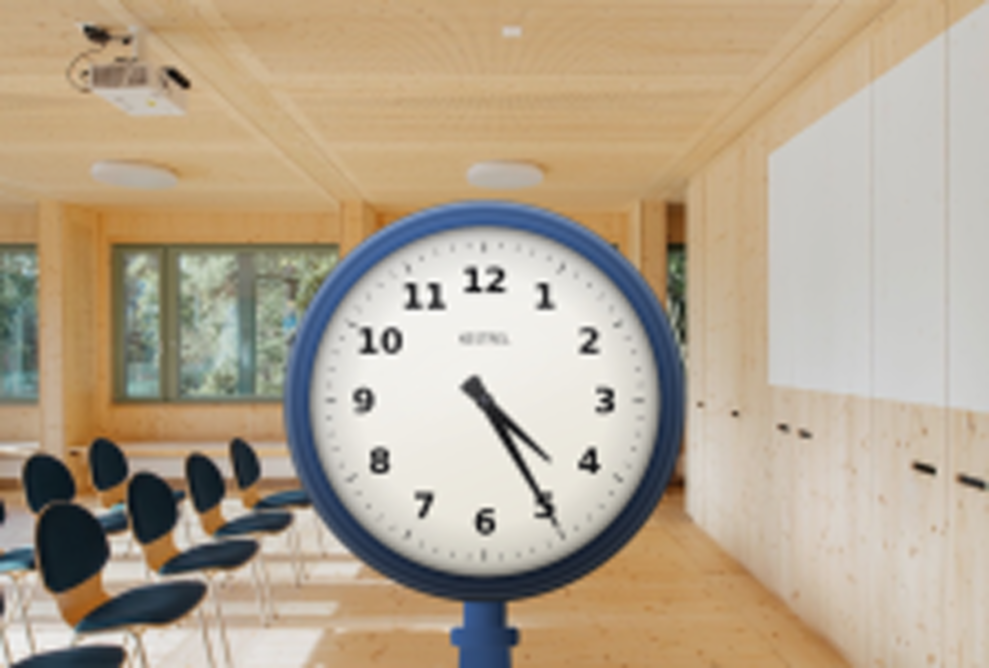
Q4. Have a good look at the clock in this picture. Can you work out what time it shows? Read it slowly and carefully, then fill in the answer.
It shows 4:25
